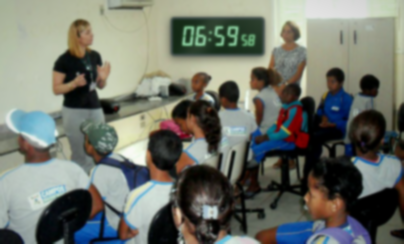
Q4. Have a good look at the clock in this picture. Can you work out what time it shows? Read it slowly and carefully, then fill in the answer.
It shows 6:59
